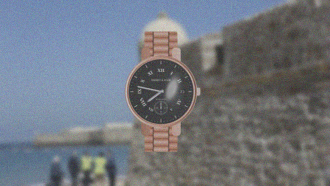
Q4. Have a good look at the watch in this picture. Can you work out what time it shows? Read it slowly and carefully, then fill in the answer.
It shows 7:47
